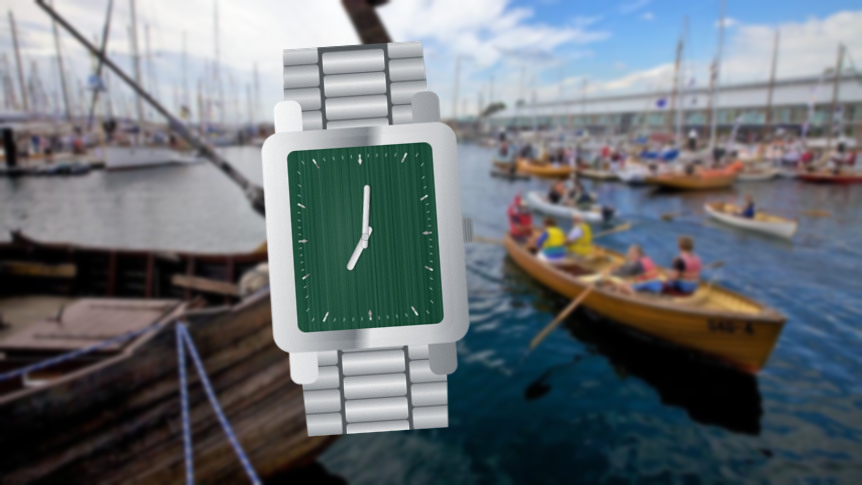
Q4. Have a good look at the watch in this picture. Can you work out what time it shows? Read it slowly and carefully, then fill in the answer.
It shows 7:01
